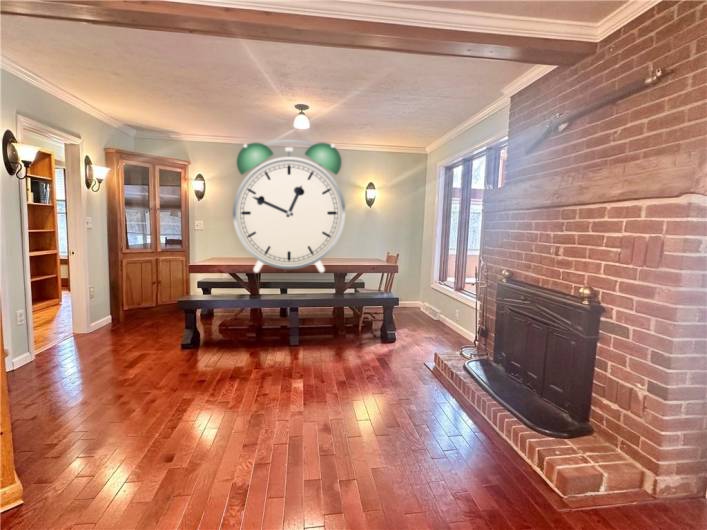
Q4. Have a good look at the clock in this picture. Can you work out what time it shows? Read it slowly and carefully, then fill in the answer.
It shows 12:49
